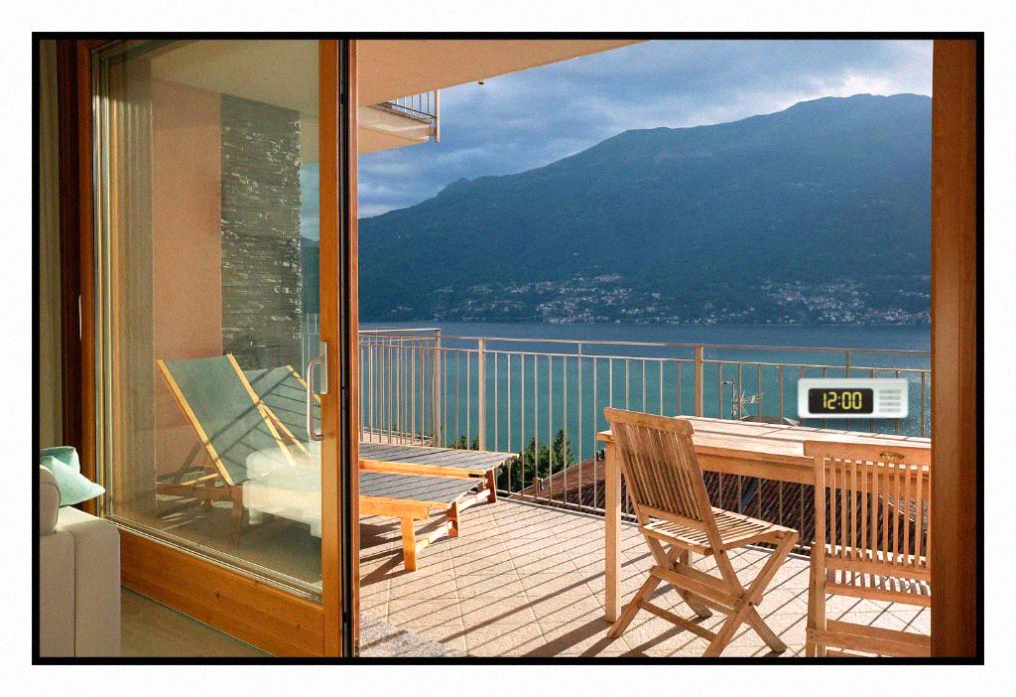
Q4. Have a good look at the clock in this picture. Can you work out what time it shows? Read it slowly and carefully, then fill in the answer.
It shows 12:00
